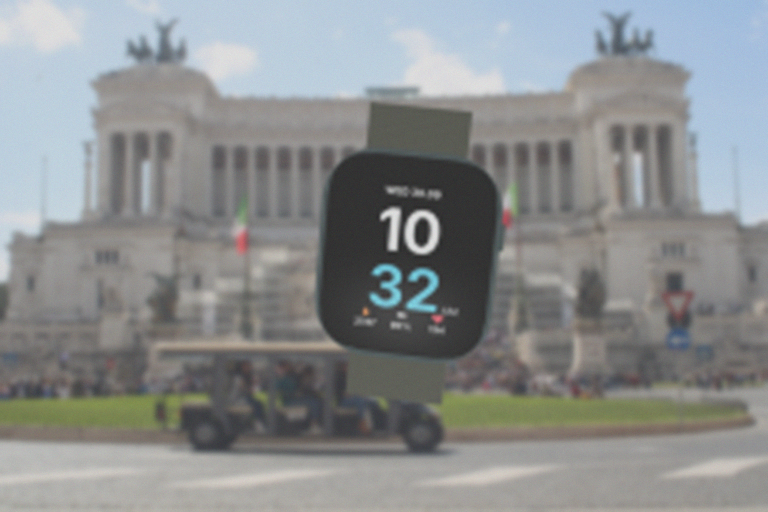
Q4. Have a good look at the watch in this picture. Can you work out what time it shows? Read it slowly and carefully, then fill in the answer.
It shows 10:32
